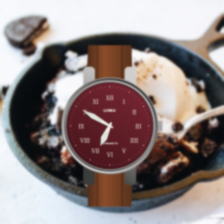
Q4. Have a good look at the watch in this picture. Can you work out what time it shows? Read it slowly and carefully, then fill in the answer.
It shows 6:50
